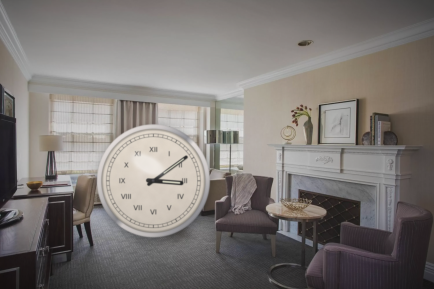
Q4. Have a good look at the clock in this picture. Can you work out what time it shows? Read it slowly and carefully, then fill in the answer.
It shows 3:09
